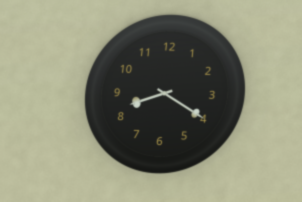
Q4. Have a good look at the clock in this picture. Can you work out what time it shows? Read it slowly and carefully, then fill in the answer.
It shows 8:20
